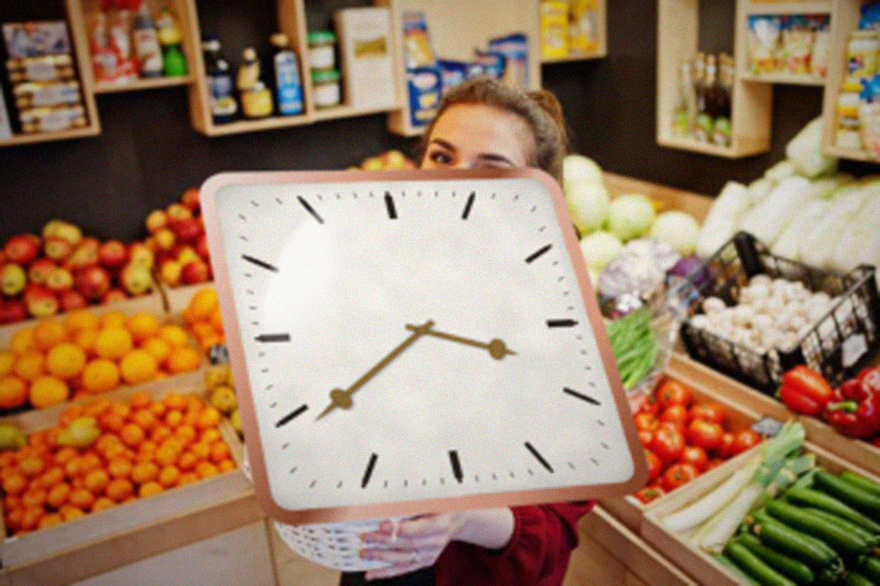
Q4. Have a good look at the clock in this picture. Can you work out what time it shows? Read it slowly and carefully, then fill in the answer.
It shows 3:39
